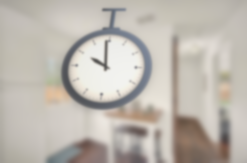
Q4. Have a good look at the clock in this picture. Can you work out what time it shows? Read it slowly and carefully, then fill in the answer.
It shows 9:59
